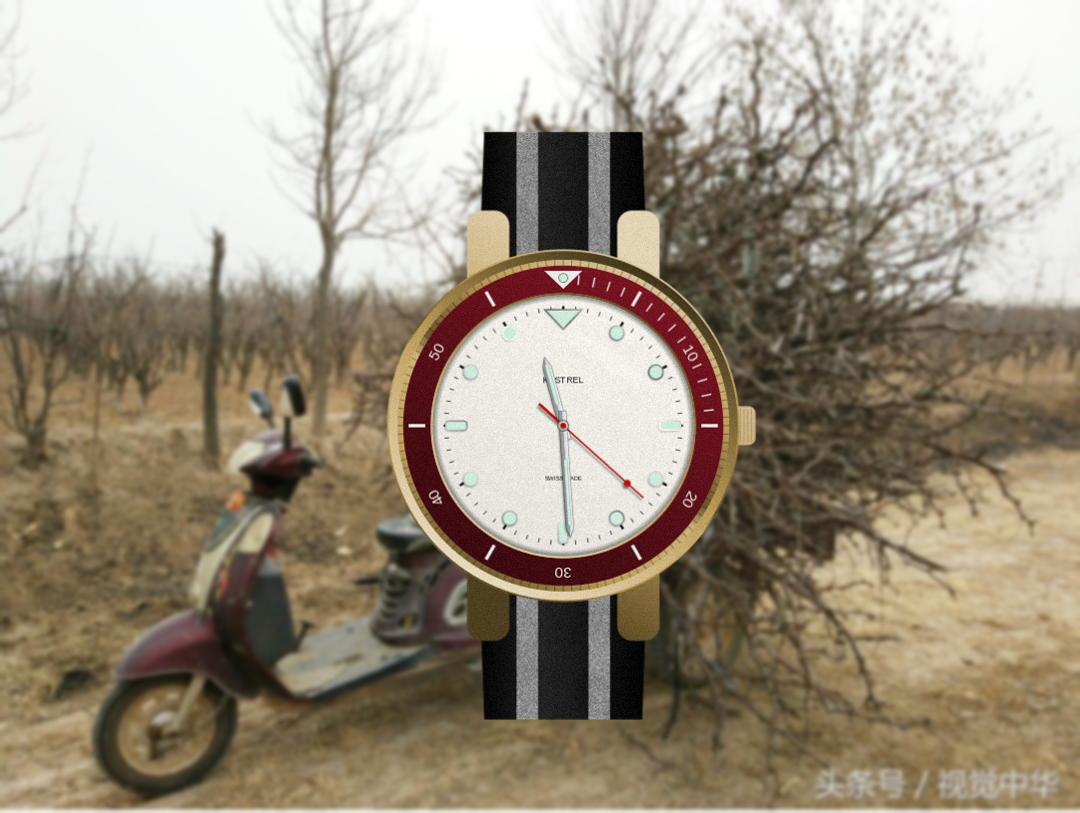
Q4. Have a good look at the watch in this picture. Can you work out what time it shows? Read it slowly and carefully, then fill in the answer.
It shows 11:29:22
